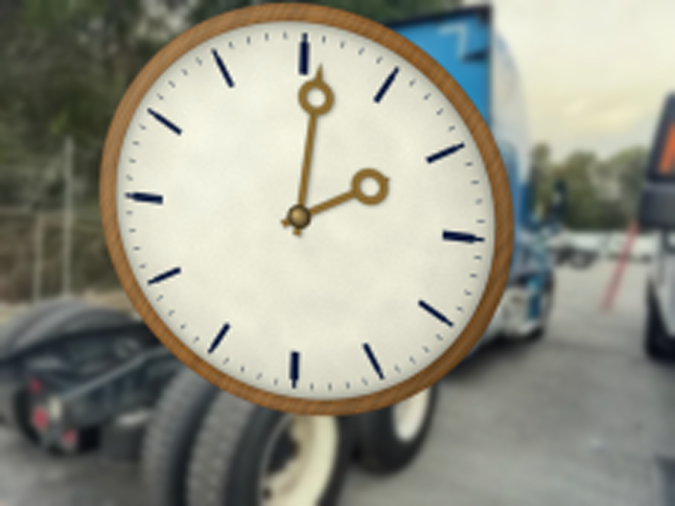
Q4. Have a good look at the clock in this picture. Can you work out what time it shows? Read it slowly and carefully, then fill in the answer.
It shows 2:01
